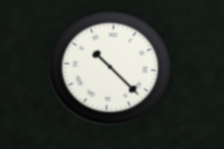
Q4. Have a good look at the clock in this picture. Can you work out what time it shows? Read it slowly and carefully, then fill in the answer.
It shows 10:22
